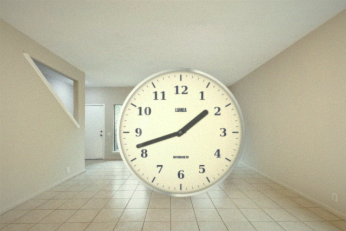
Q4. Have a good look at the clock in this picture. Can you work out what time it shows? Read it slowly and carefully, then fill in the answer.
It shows 1:42
